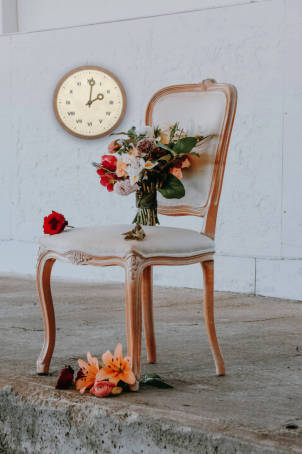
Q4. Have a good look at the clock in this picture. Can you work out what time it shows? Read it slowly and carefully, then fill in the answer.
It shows 2:01
